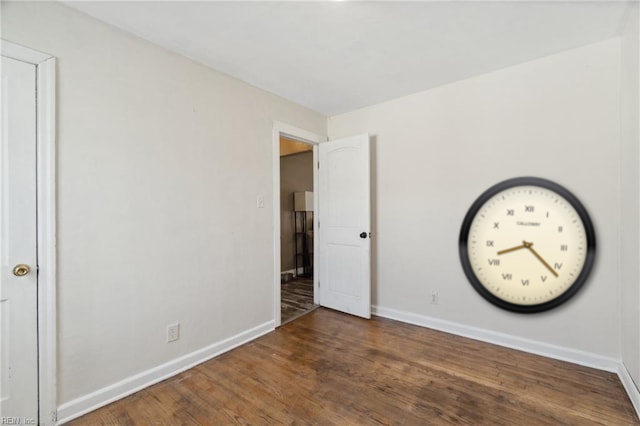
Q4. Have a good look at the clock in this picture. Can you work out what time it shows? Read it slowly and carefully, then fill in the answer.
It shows 8:22
